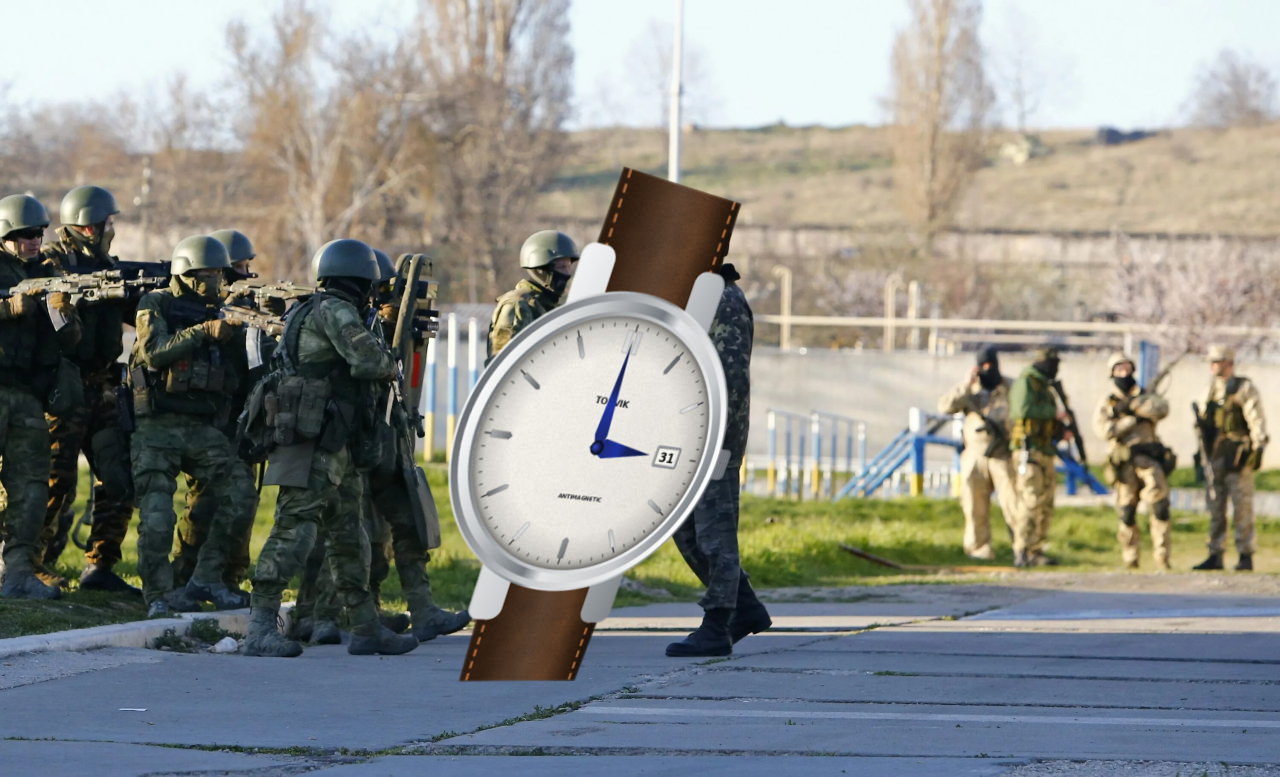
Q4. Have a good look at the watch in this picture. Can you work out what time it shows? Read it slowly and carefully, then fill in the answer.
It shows 3:00
